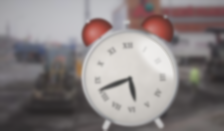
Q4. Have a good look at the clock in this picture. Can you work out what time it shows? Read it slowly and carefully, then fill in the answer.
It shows 5:42
